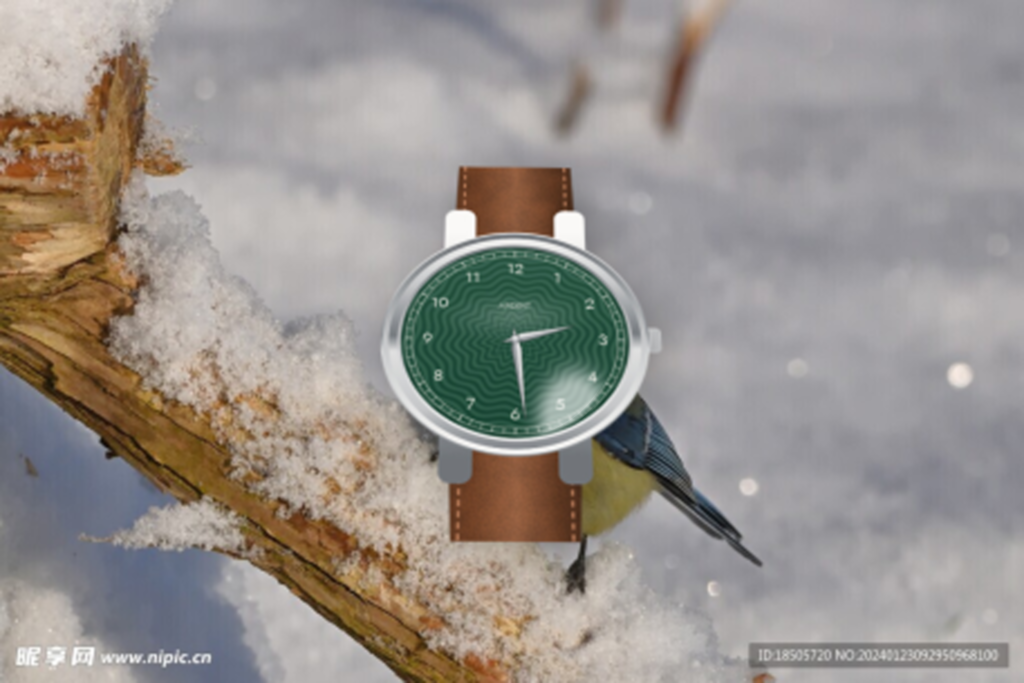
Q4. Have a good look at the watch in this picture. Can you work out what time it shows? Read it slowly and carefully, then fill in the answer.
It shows 2:29
